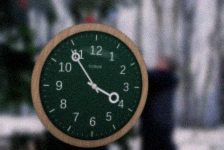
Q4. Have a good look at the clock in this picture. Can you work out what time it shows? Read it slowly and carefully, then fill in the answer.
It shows 3:54
